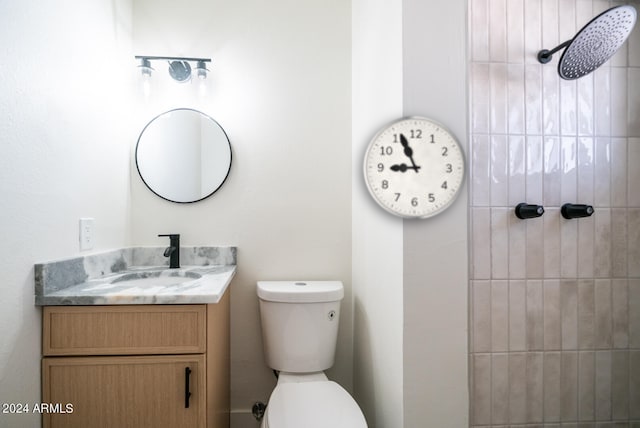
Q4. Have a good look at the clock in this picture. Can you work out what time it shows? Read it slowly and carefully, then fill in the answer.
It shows 8:56
